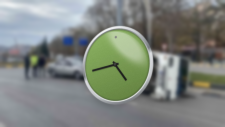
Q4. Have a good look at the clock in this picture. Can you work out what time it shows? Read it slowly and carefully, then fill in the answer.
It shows 4:43
